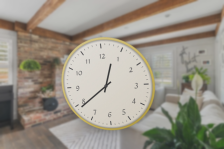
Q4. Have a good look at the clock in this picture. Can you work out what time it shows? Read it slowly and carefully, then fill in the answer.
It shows 12:39
